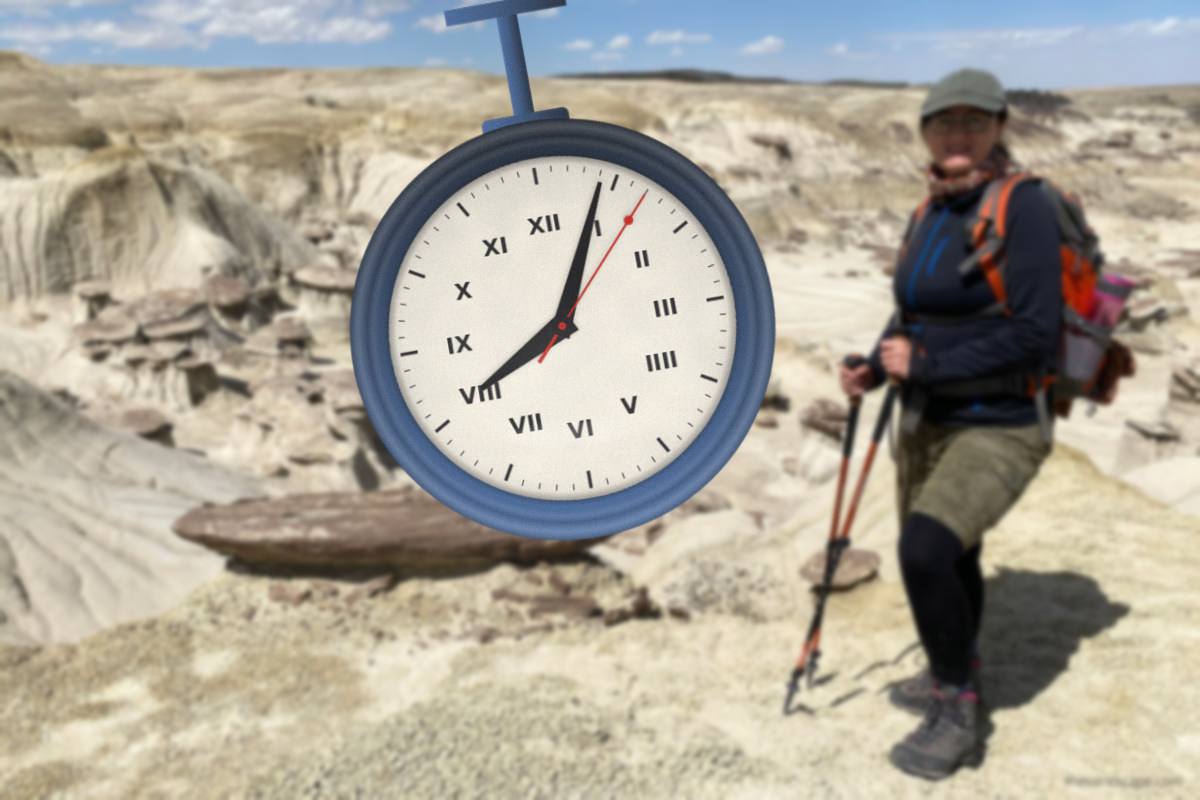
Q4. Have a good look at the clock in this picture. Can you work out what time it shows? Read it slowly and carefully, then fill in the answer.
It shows 8:04:07
